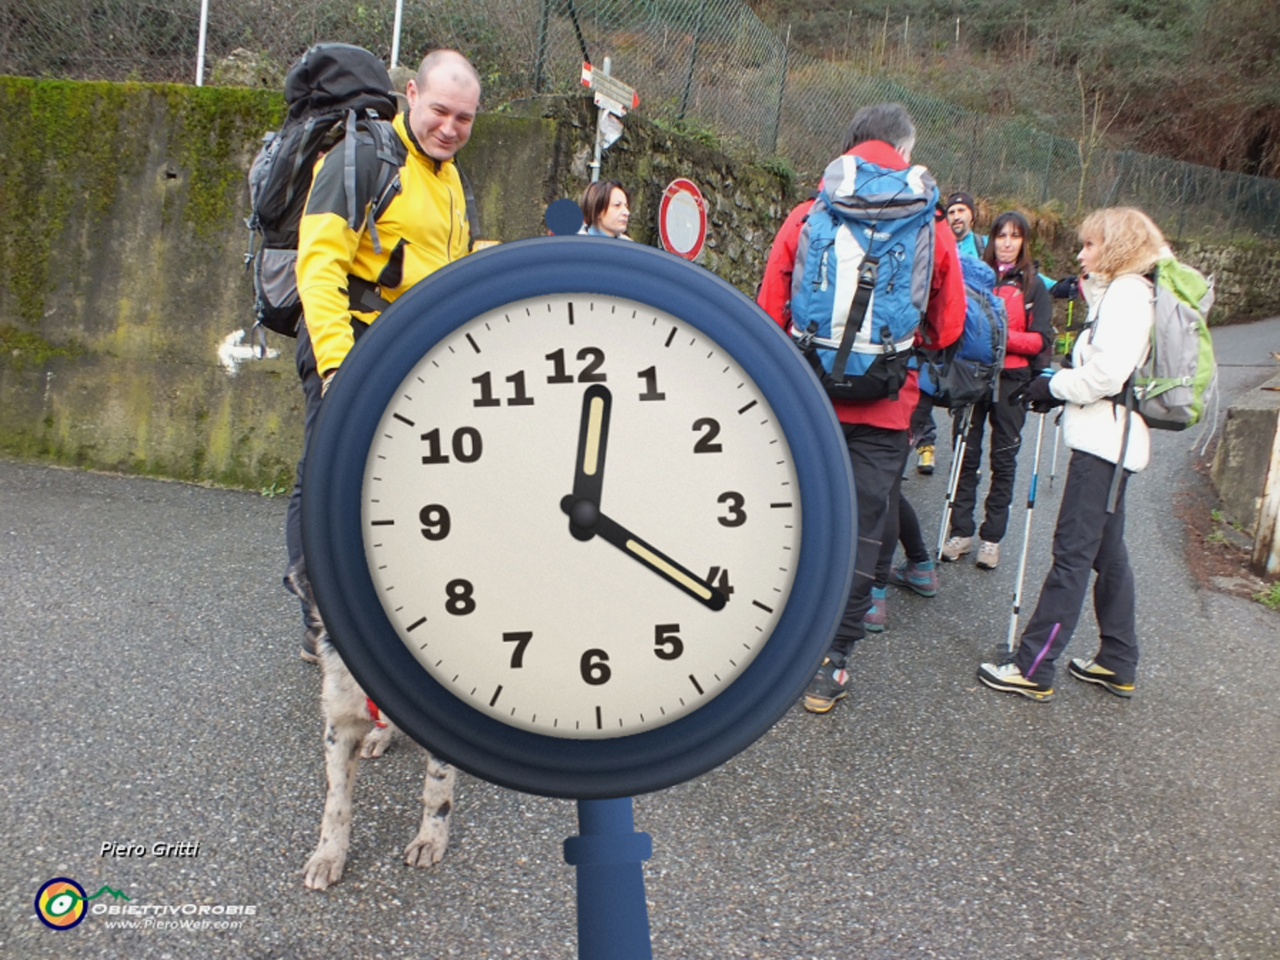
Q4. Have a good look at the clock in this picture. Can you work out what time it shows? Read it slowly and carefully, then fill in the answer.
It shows 12:21
